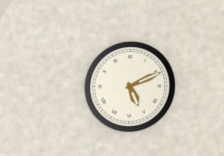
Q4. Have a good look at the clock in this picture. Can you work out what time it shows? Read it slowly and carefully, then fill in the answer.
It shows 5:11
